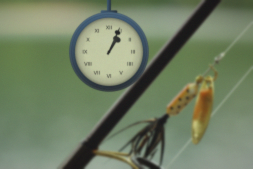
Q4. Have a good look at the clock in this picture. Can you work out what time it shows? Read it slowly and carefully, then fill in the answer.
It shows 1:04
